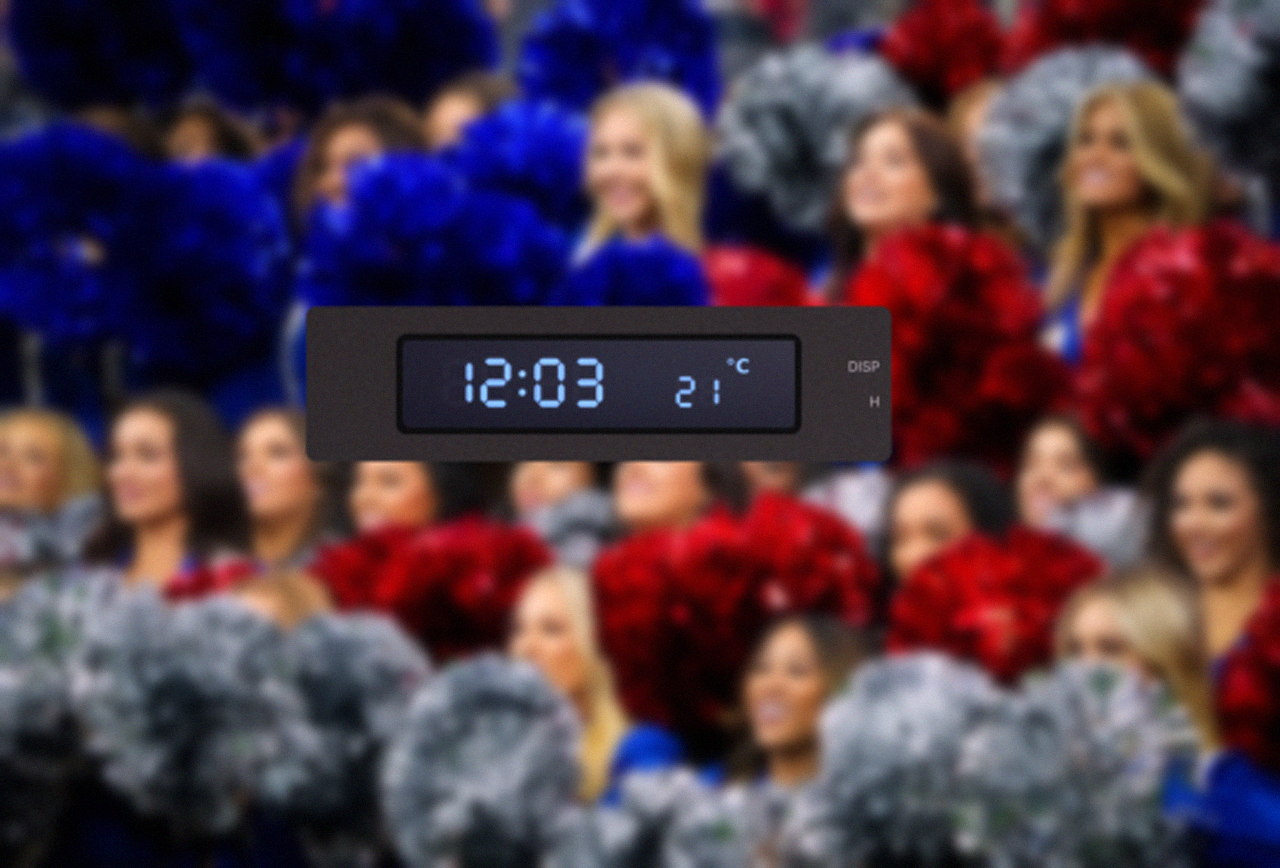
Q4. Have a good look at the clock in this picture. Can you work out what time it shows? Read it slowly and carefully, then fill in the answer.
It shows 12:03
